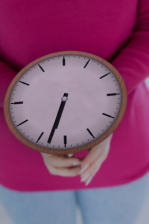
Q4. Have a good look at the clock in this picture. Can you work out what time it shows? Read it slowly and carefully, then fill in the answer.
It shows 6:33
